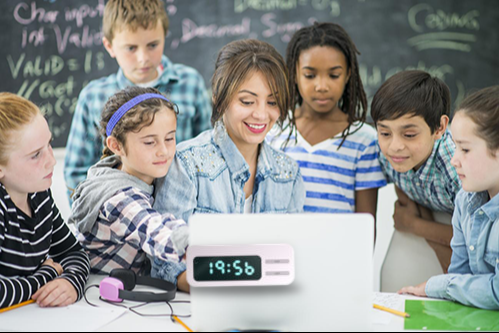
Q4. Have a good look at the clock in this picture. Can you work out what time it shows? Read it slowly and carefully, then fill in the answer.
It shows 19:56
